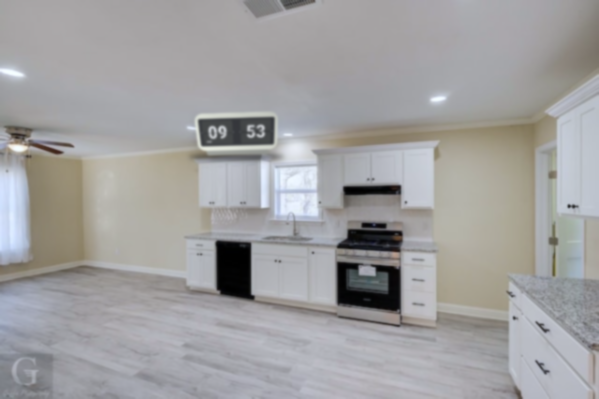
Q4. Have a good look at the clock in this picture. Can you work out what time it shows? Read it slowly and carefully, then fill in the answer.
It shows 9:53
